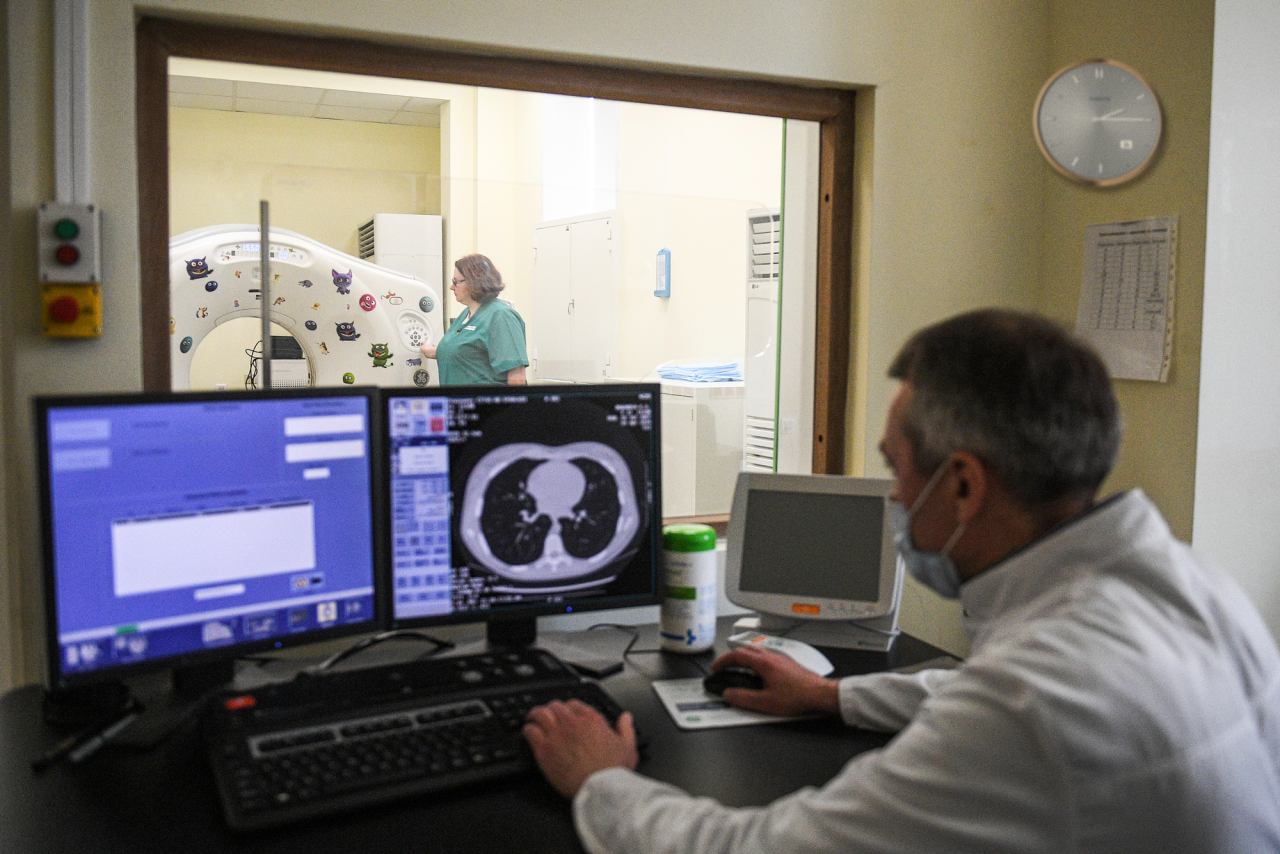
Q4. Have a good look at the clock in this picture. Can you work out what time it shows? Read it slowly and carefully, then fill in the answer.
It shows 2:15
